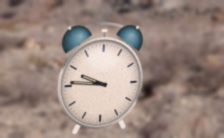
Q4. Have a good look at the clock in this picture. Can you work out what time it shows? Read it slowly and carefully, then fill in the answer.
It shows 9:46
